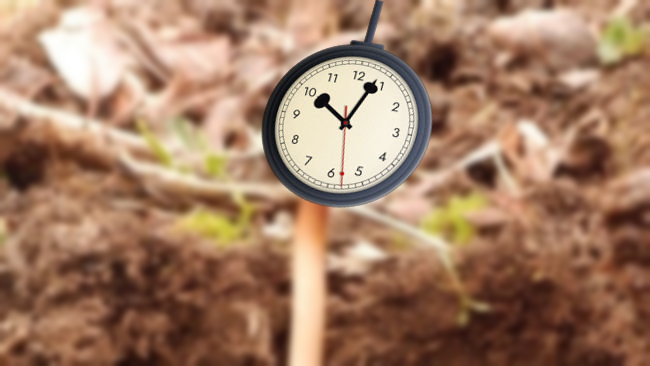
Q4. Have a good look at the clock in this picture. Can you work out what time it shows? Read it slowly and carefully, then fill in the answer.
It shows 10:03:28
